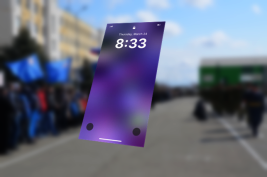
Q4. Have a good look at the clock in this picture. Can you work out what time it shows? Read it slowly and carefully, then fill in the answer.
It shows 8:33
